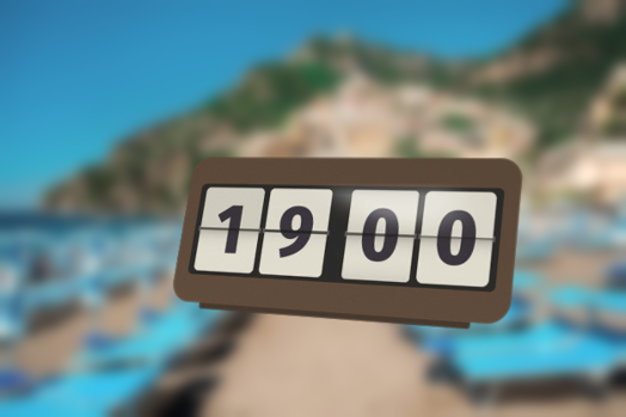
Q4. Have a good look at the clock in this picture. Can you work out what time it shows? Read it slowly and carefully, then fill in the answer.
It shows 19:00
